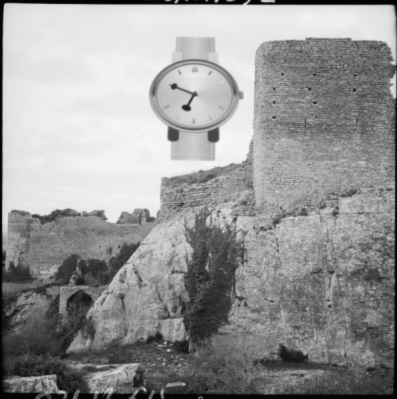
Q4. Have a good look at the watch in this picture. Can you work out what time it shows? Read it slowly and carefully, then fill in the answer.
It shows 6:49
